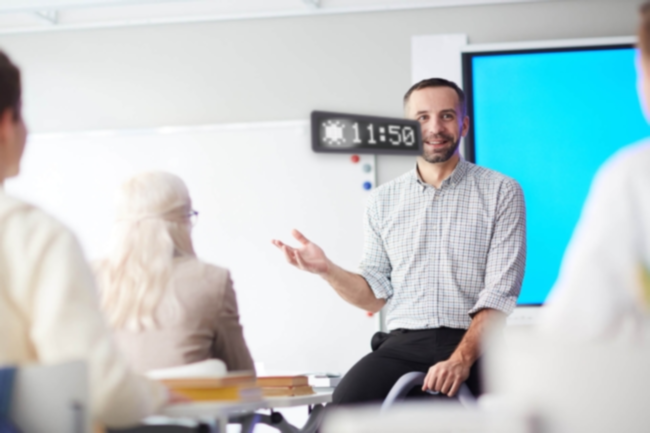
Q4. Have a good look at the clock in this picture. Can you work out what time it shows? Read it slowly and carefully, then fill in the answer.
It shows 11:50
